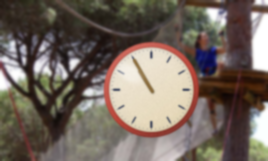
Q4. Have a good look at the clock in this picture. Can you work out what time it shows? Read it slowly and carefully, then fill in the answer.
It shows 10:55
